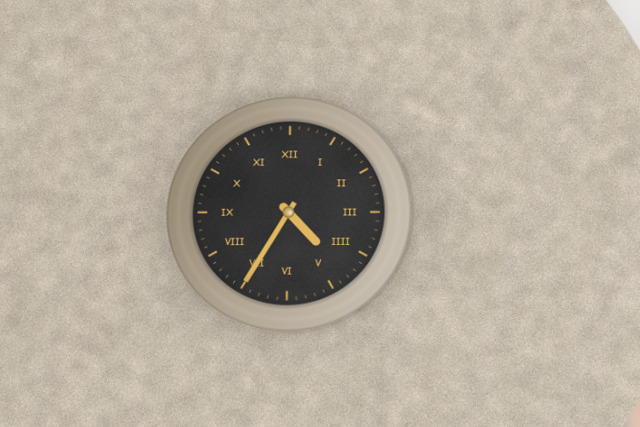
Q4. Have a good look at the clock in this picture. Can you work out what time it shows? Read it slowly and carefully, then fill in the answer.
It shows 4:35
